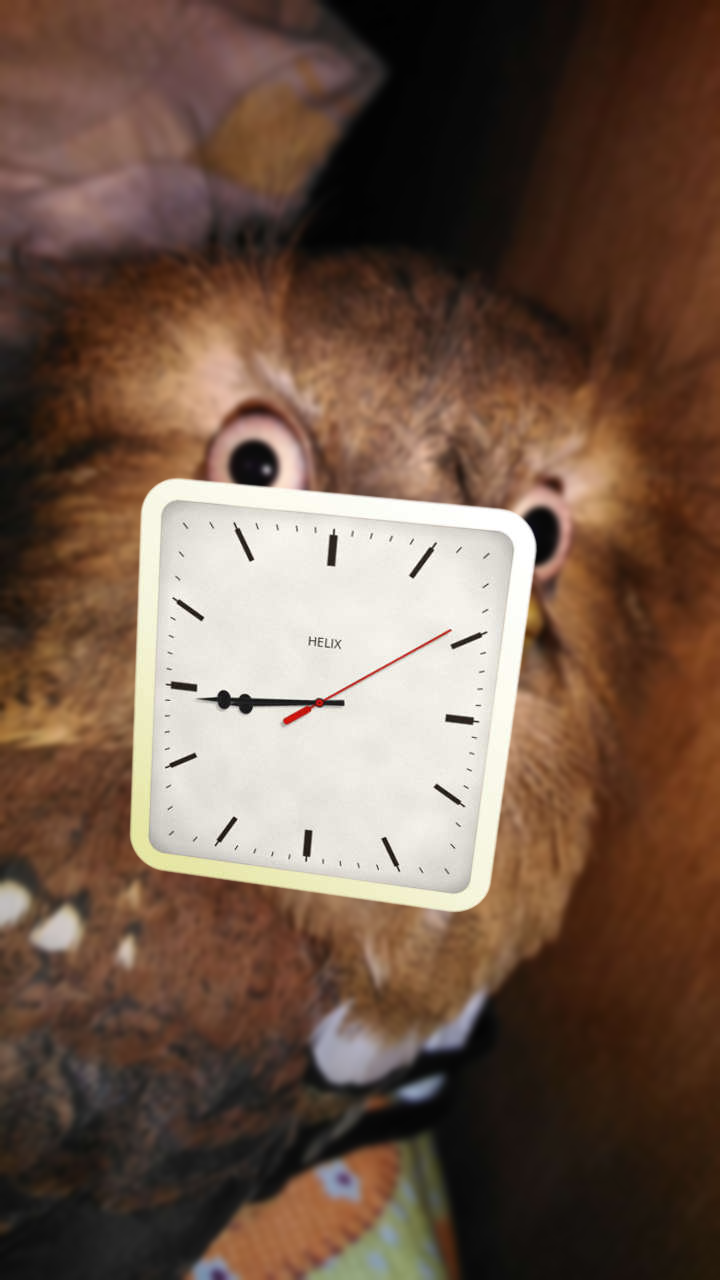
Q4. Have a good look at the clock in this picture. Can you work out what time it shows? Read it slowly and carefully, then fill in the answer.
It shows 8:44:09
